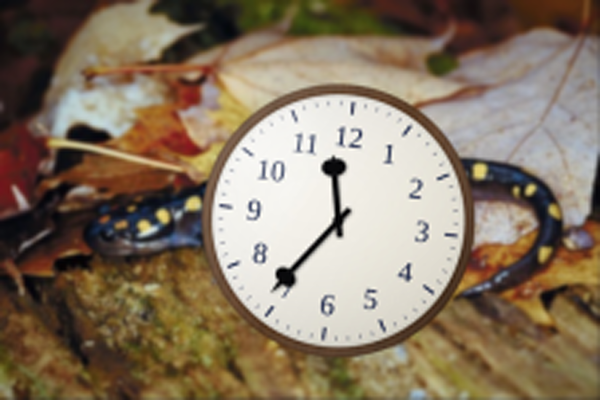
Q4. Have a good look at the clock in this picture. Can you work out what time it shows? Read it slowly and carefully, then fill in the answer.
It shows 11:36
